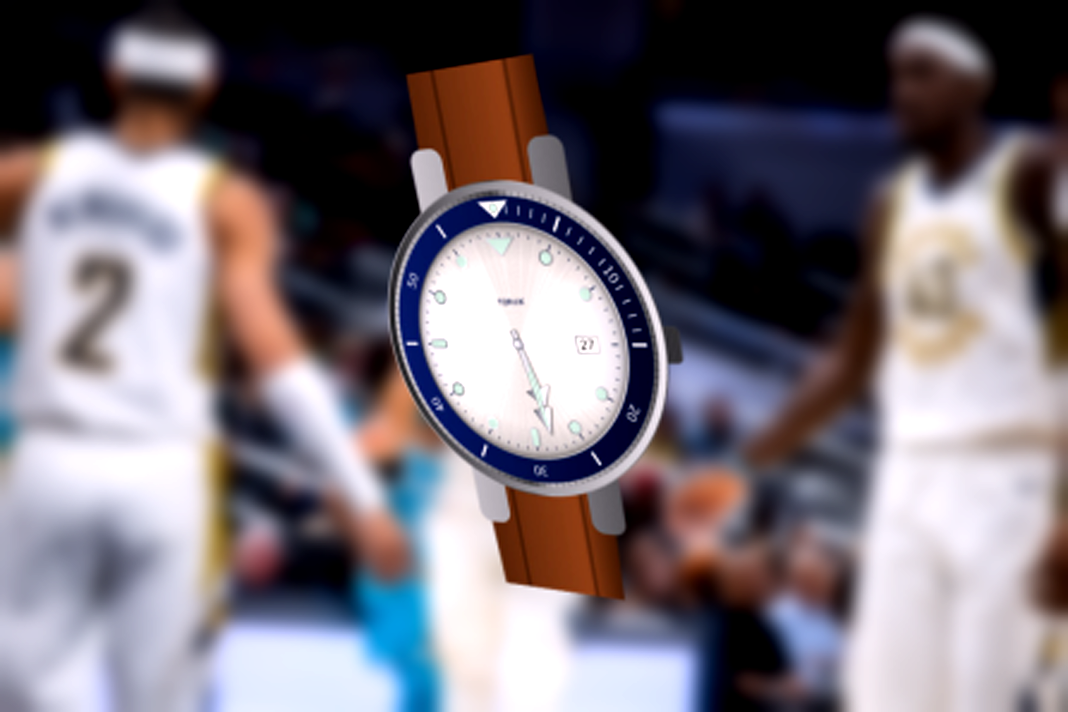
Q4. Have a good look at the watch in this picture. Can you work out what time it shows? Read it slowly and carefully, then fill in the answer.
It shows 5:28
